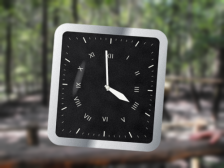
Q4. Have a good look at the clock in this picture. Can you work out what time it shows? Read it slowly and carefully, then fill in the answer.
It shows 3:59
